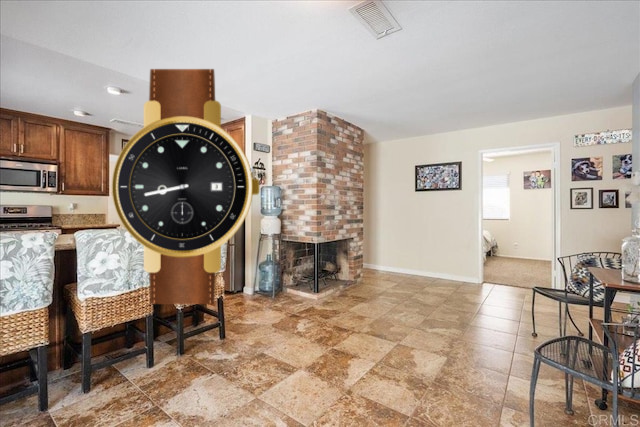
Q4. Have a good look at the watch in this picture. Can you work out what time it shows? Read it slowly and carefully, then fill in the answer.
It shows 8:43
